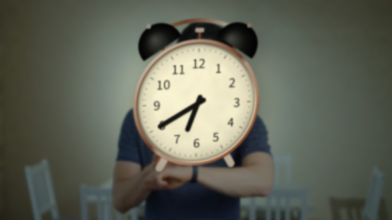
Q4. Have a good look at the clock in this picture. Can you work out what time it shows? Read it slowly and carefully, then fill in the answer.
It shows 6:40
